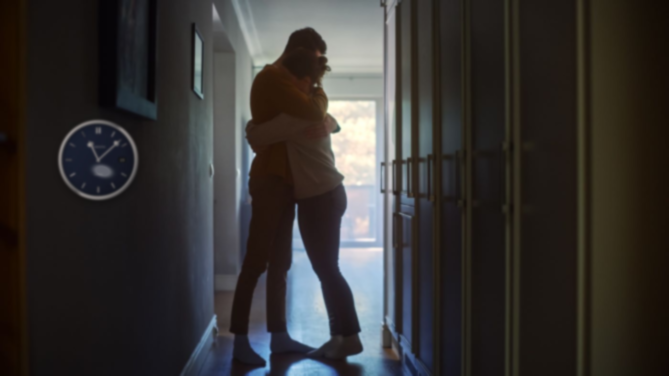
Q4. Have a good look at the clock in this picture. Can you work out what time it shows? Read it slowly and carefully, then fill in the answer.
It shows 11:08
